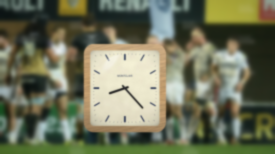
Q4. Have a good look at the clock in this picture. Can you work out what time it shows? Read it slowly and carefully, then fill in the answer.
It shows 8:23
